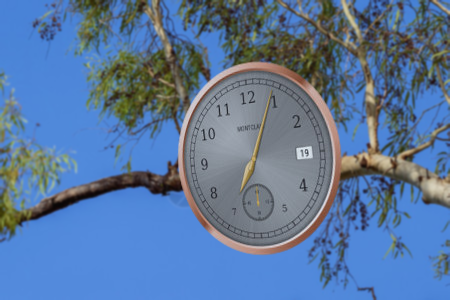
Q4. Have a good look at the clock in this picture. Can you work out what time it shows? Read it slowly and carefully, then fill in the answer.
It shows 7:04
